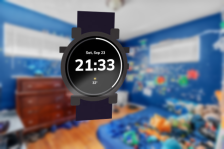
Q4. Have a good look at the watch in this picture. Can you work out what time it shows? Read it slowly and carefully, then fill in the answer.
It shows 21:33
